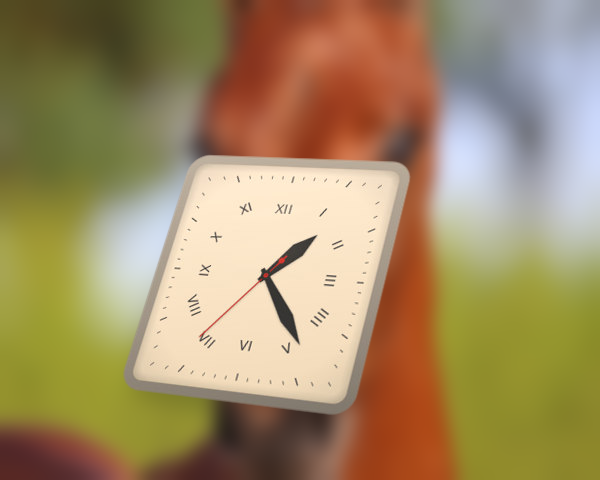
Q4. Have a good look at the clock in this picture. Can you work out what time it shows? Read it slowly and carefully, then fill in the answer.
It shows 1:23:36
